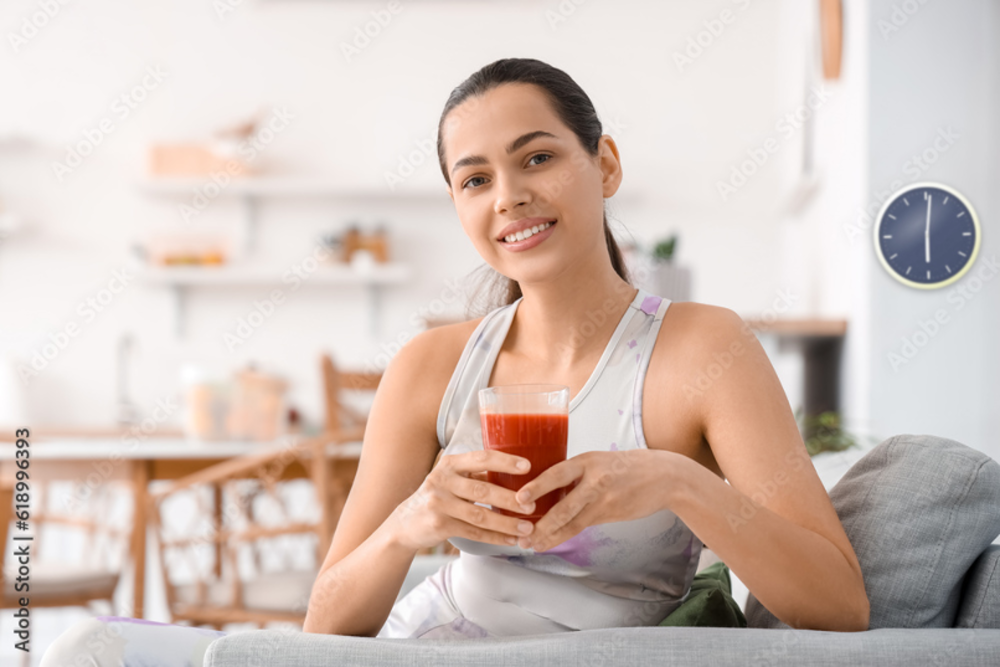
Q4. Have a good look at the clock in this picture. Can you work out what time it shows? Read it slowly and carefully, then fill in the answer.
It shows 6:01
